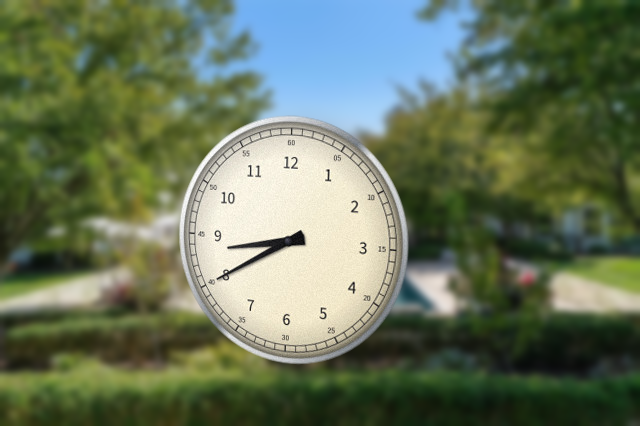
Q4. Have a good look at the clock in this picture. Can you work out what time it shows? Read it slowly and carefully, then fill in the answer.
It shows 8:40
